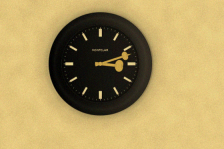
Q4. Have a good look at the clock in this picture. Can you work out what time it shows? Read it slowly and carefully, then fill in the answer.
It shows 3:12
